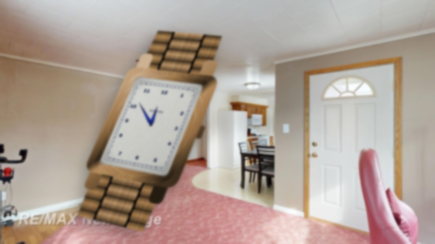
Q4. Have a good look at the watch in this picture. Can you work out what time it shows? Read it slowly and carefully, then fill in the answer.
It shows 11:52
